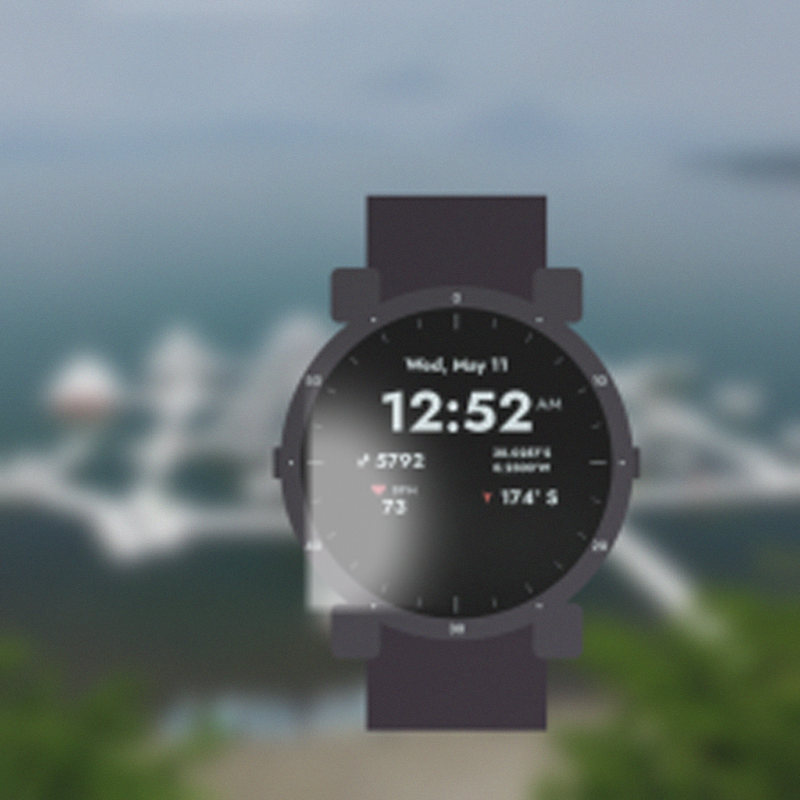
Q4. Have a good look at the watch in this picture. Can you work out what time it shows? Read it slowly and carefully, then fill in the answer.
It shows 12:52
